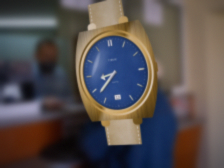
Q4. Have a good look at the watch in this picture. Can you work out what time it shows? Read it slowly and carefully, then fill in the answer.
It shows 8:38
